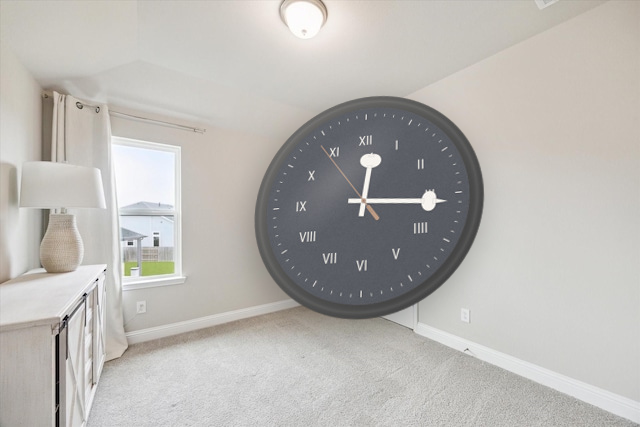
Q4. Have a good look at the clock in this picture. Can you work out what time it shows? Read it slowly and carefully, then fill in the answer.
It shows 12:15:54
